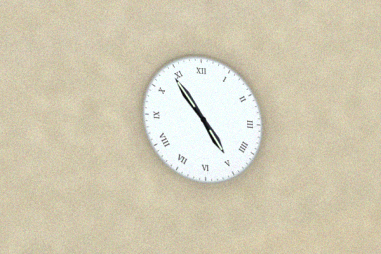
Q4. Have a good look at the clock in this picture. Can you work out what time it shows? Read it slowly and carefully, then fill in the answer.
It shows 4:54
